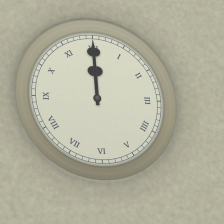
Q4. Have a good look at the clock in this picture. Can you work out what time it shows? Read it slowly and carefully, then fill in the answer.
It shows 12:00
